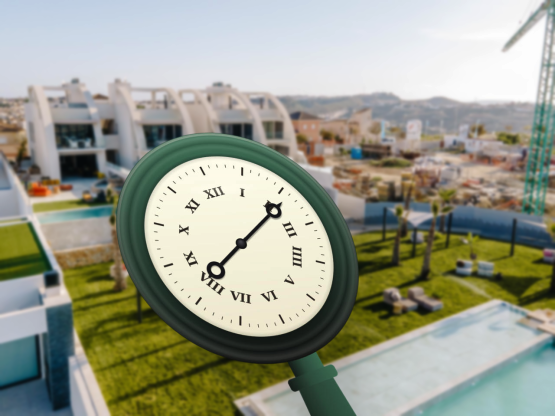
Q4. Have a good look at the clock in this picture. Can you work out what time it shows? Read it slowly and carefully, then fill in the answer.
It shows 8:11
